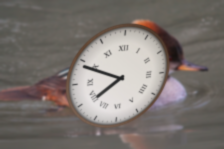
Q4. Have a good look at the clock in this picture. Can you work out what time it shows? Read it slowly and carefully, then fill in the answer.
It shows 7:49
